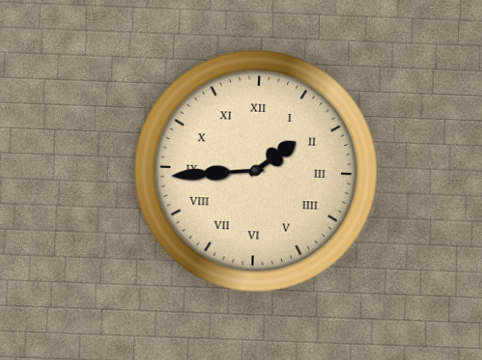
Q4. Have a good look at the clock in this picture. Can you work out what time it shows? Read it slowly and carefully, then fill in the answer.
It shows 1:44
